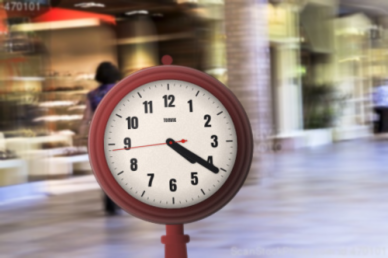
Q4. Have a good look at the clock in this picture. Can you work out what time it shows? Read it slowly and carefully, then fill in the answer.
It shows 4:20:44
